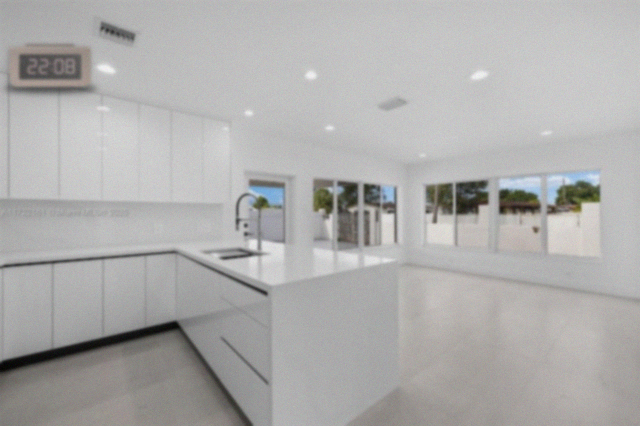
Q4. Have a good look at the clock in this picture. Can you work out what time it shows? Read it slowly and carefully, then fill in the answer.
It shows 22:08
